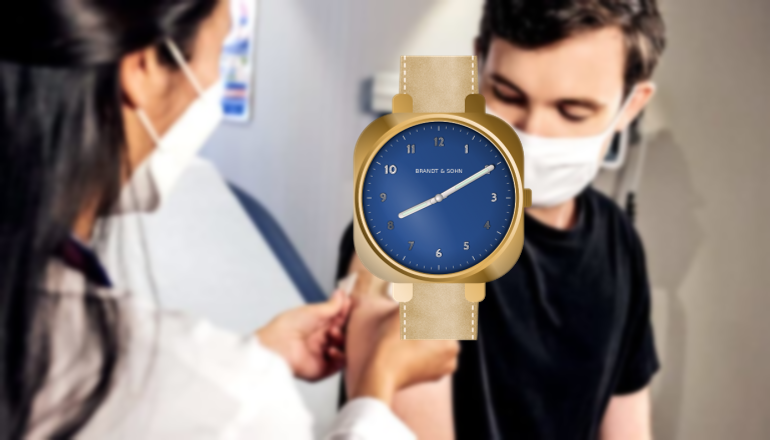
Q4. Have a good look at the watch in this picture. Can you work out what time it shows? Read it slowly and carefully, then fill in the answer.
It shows 8:10
